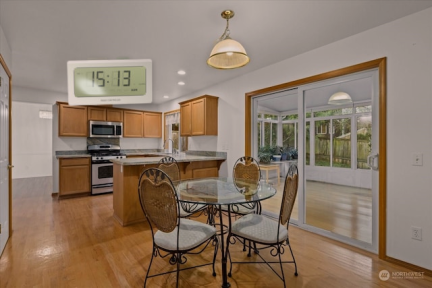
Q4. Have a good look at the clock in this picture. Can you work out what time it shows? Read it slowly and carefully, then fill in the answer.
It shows 15:13
